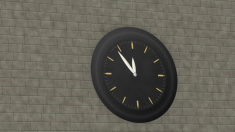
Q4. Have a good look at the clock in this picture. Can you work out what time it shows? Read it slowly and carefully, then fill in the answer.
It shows 11:54
